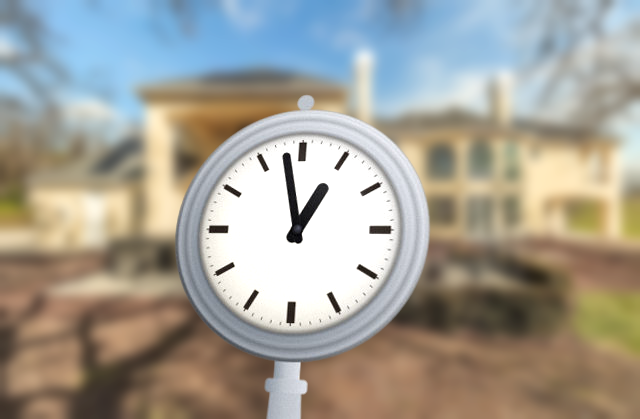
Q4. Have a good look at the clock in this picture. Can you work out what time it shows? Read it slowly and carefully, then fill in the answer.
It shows 12:58
